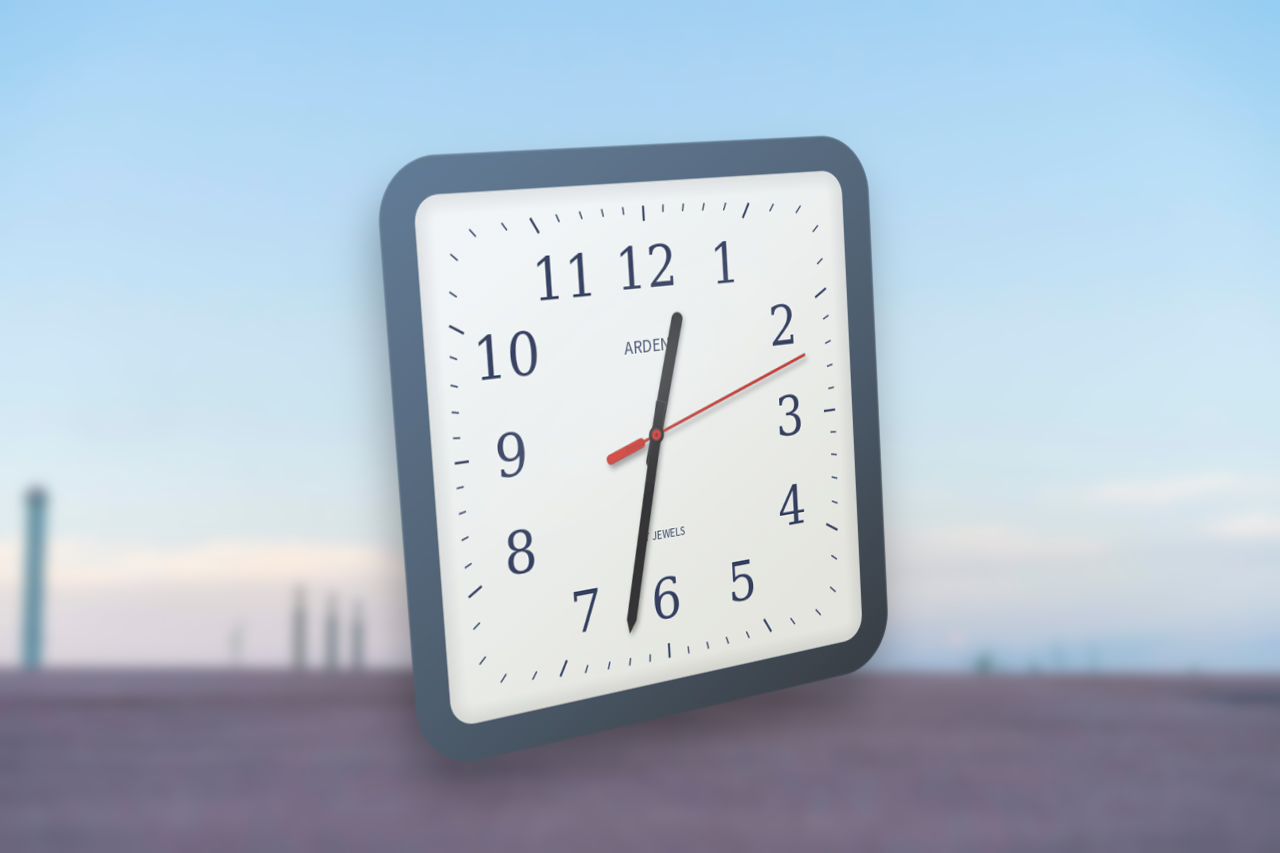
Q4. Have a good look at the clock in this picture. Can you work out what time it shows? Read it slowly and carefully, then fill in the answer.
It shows 12:32:12
